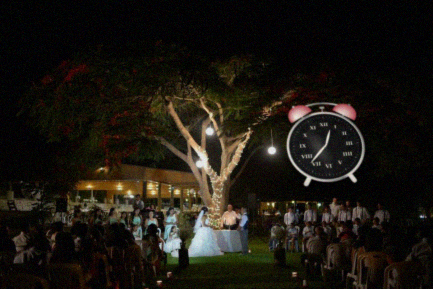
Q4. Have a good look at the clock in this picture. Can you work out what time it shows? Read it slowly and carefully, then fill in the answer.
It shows 12:37
